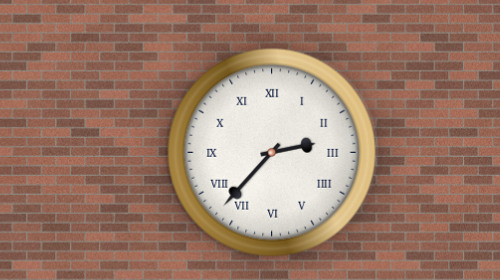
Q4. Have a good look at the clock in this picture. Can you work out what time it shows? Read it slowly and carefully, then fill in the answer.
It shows 2:37
